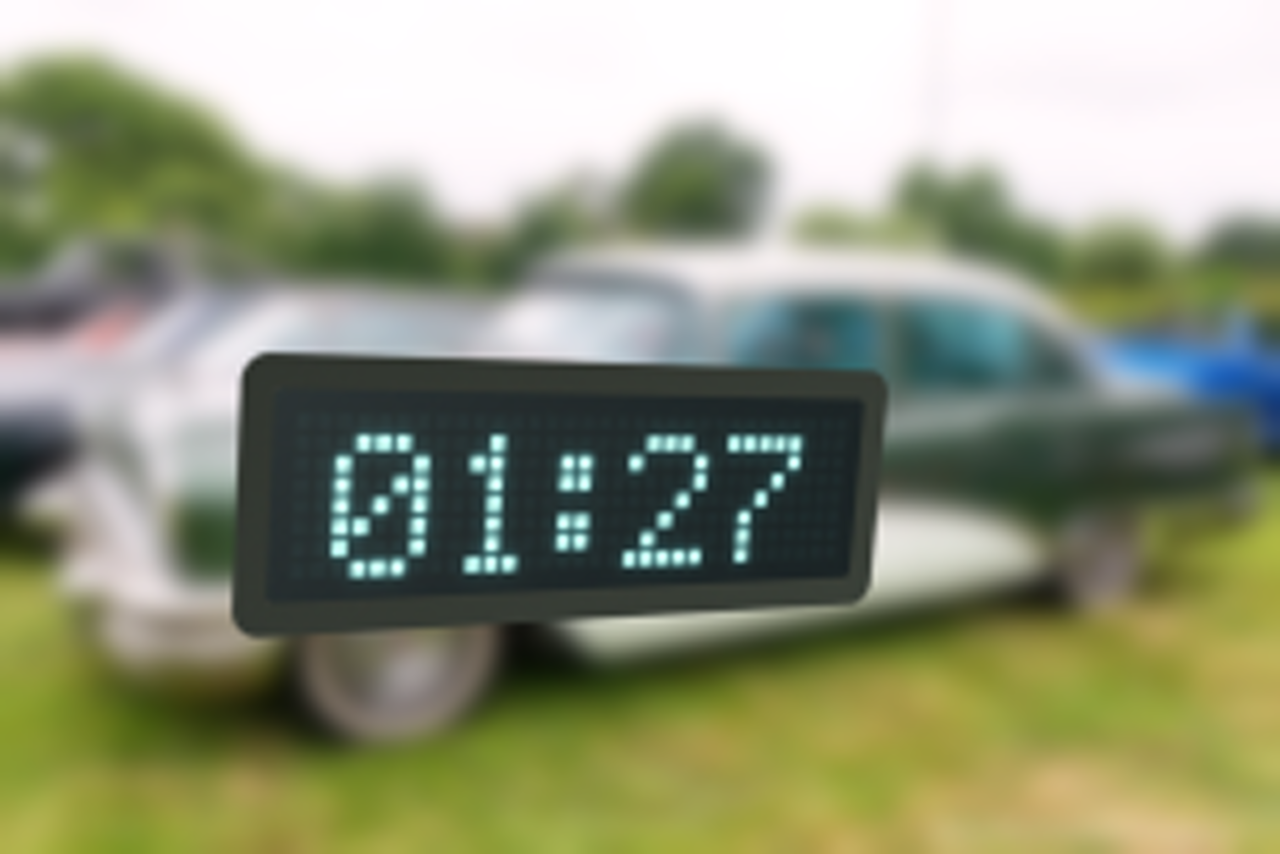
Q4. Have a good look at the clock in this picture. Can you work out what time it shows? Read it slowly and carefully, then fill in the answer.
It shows 1:27
